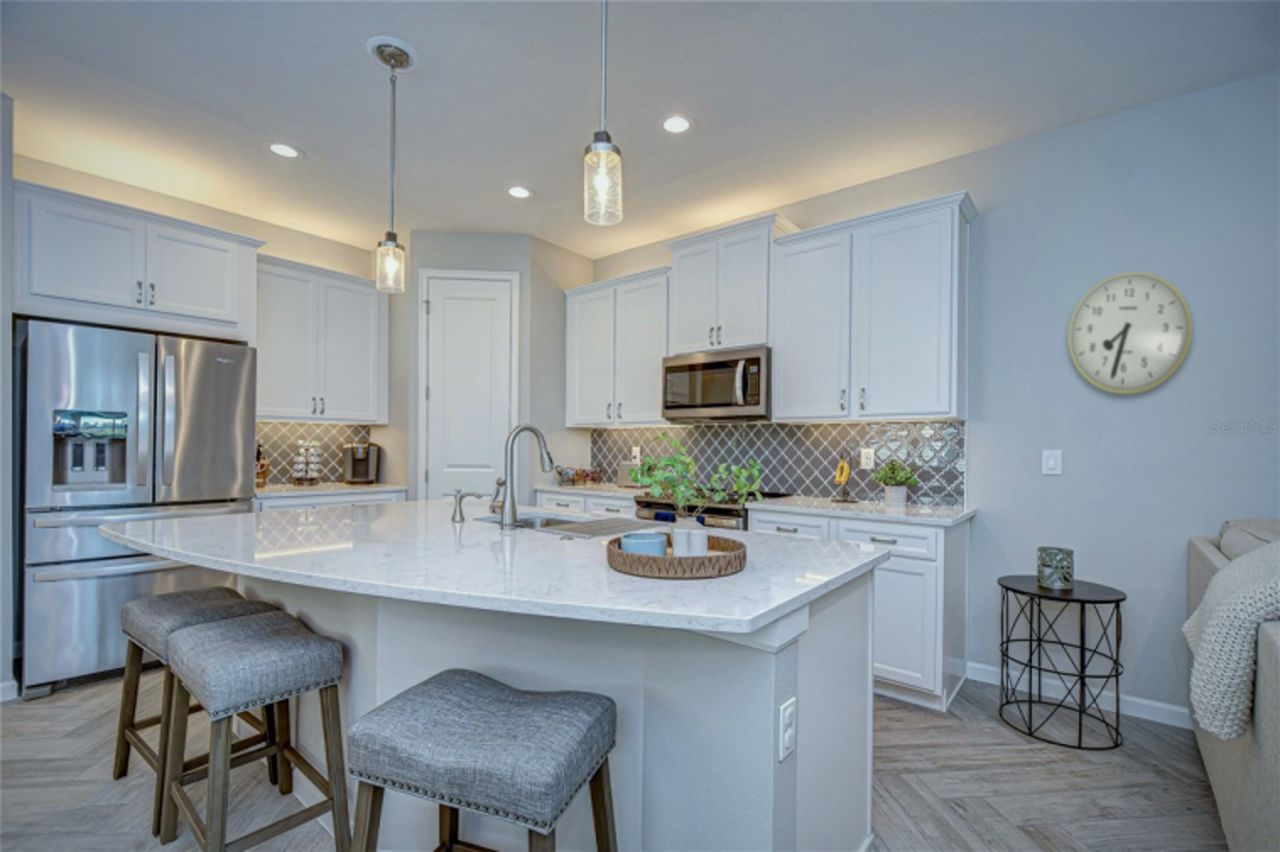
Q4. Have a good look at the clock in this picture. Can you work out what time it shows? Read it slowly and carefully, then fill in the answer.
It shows 7:32
